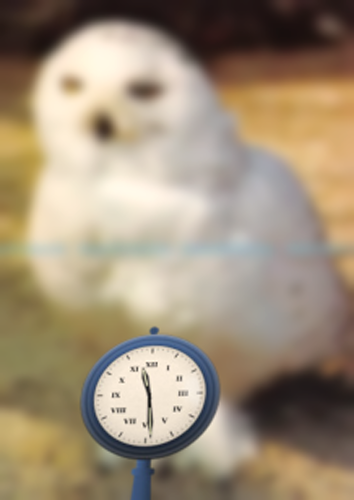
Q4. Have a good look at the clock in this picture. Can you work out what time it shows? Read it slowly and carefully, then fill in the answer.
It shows 11:29
